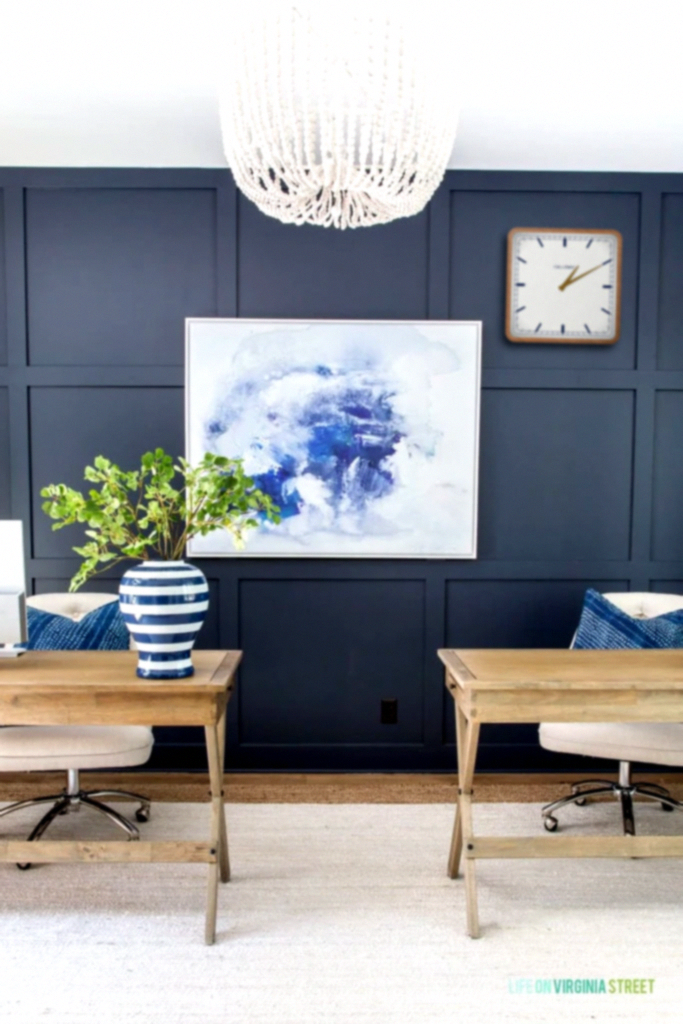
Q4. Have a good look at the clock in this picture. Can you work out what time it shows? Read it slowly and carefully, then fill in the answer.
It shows 1:10
